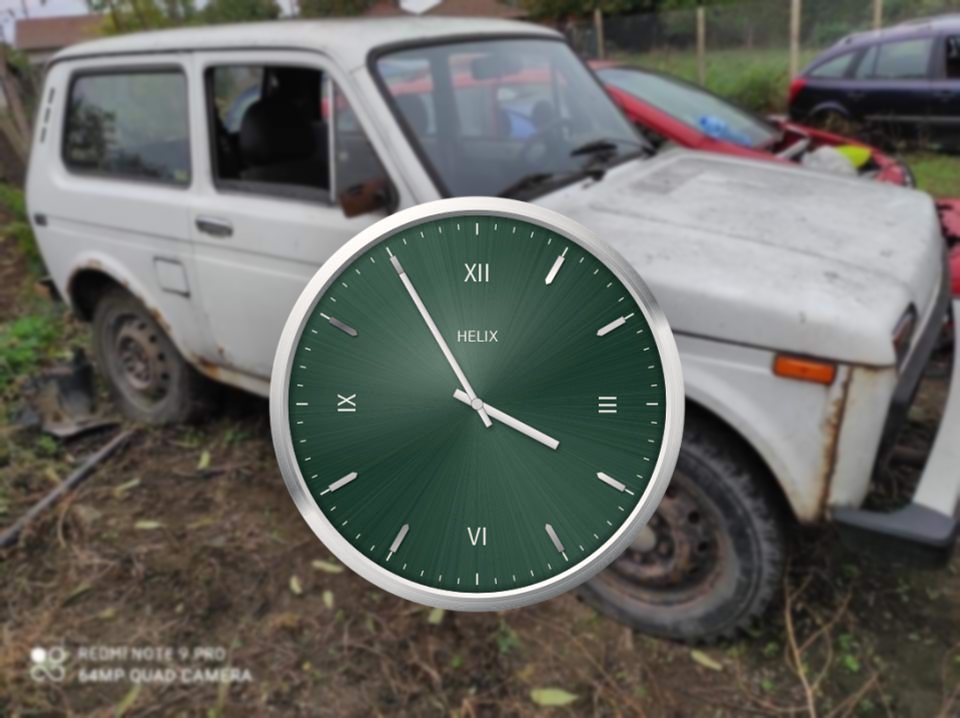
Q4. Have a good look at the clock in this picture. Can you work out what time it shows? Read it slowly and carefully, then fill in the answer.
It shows 3:55
